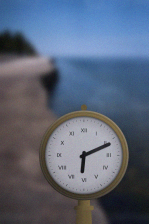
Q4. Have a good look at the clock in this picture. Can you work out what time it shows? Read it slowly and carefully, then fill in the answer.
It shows 6:11
